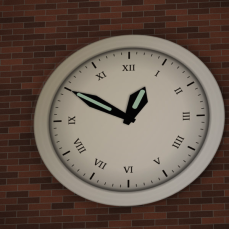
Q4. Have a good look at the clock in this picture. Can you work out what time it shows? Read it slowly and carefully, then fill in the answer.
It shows 12:50
